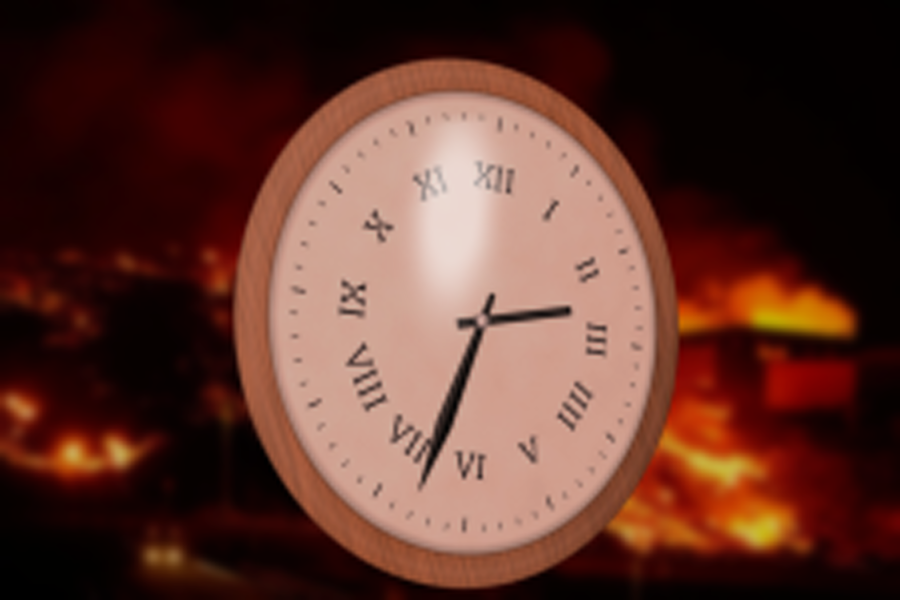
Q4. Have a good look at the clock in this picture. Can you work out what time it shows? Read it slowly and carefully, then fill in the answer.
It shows 2:33
